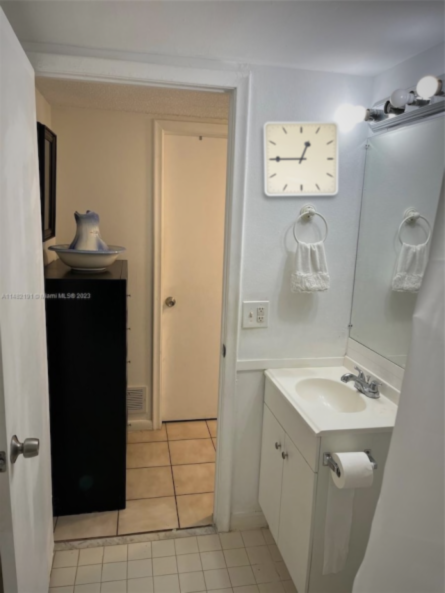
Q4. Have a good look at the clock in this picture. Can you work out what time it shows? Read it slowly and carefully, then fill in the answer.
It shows 12:45
